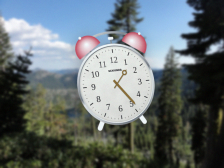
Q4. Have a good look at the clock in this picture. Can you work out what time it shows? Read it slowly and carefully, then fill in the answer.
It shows 1:24
